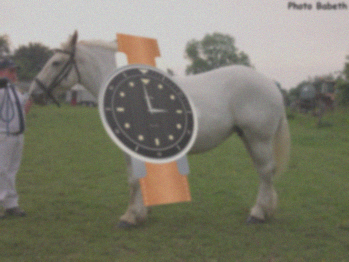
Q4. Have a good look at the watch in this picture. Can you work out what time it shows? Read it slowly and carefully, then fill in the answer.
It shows 2:59
